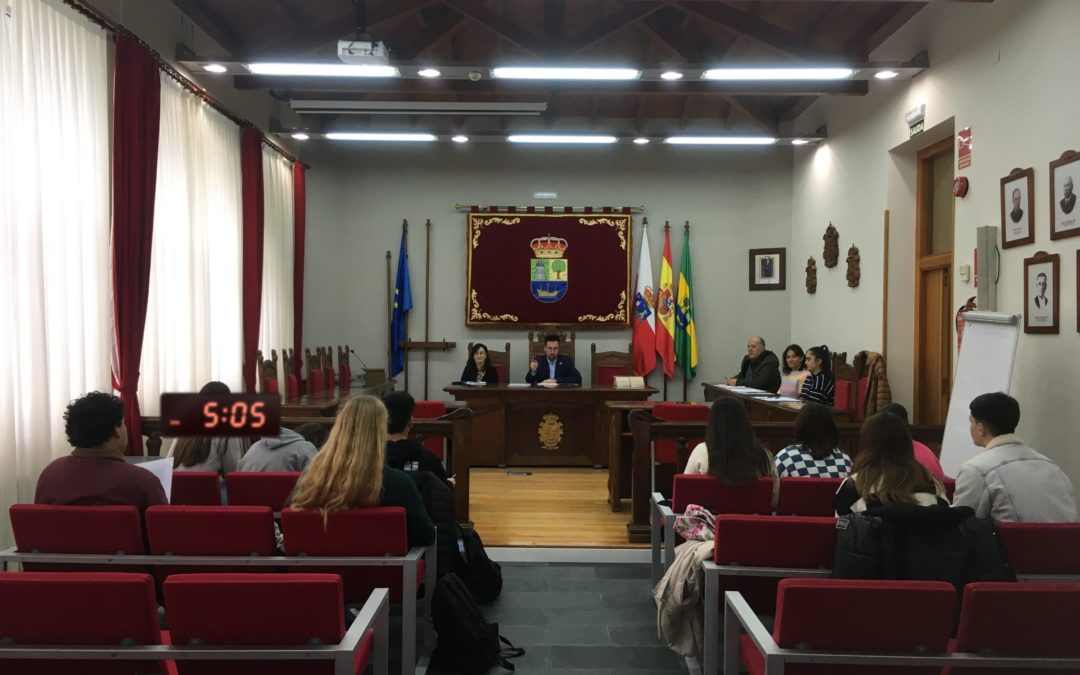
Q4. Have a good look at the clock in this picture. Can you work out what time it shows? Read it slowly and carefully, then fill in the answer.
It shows 5:05
